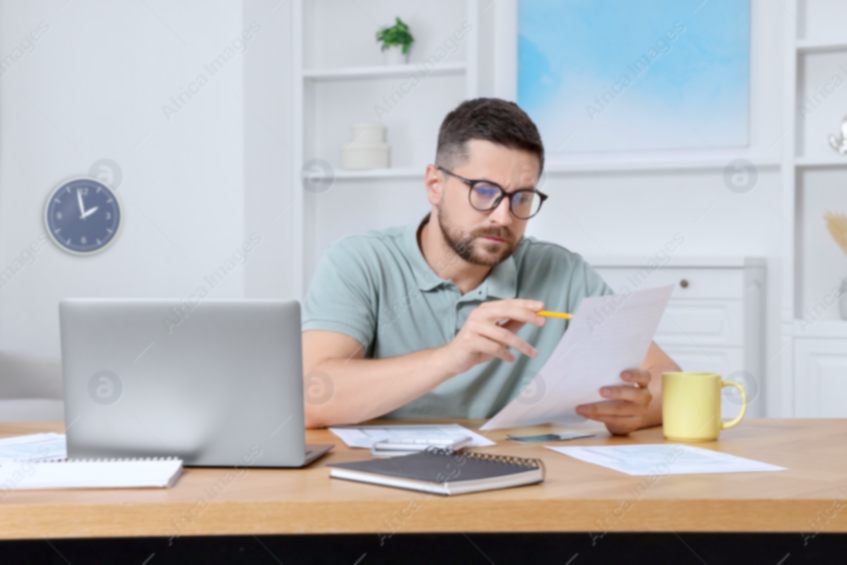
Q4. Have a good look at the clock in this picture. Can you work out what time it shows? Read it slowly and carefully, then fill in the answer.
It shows 1:58
